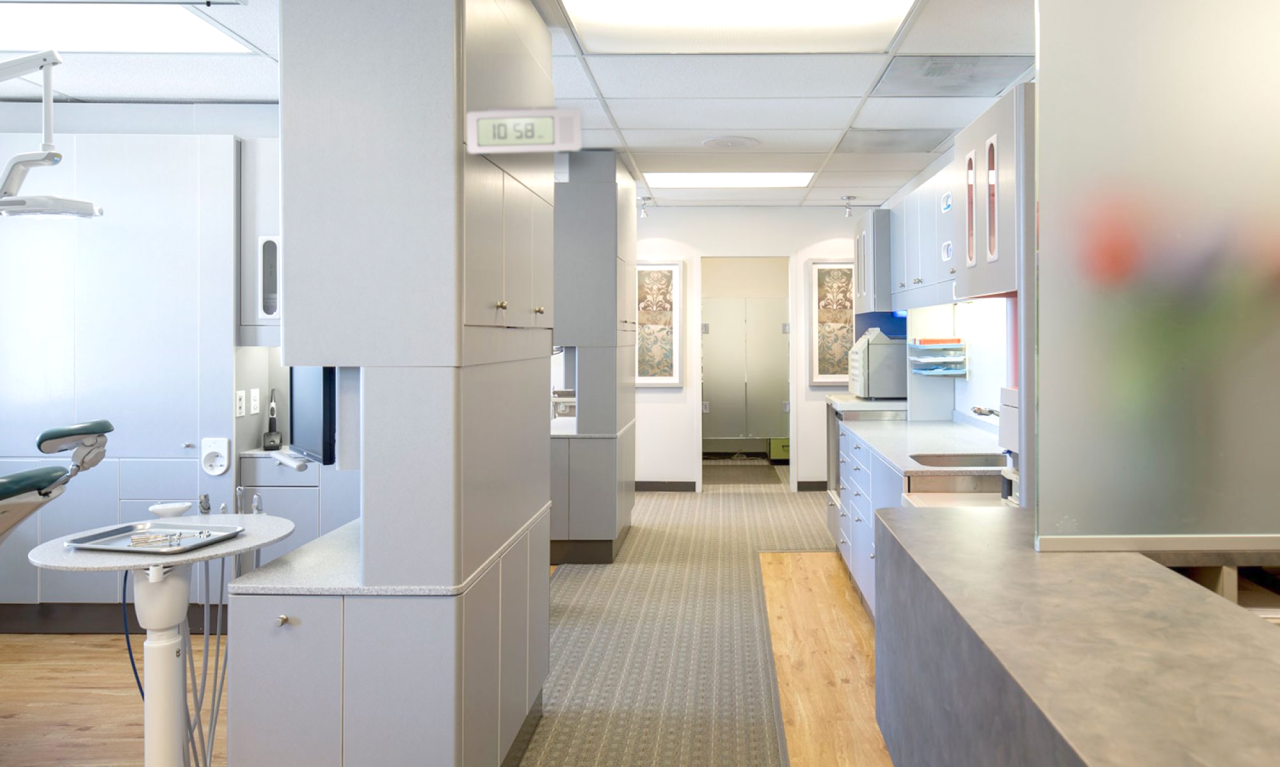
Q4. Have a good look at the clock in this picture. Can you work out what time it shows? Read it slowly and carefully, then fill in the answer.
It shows 10:58
